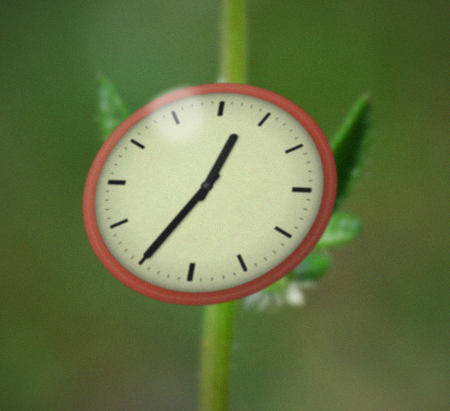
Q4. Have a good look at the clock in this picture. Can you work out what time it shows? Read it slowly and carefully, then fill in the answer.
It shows 12:35
